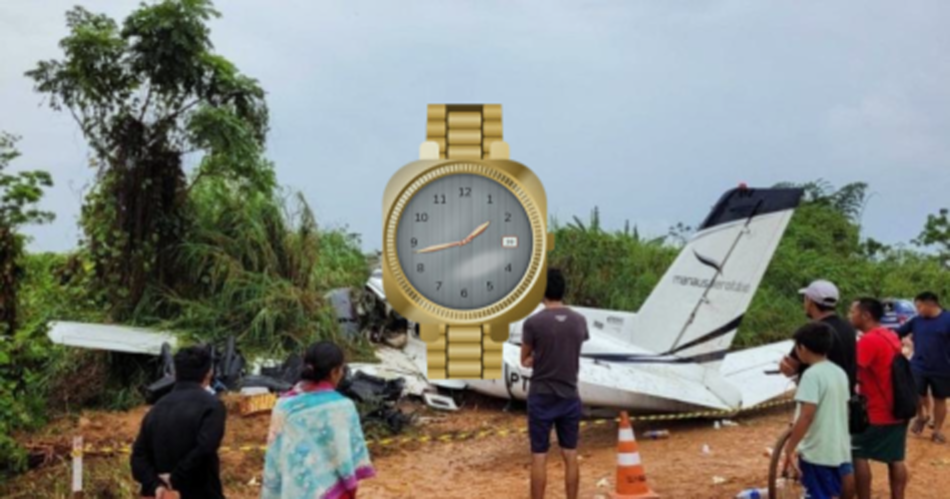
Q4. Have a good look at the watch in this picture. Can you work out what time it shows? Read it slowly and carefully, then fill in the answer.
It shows 1:43
